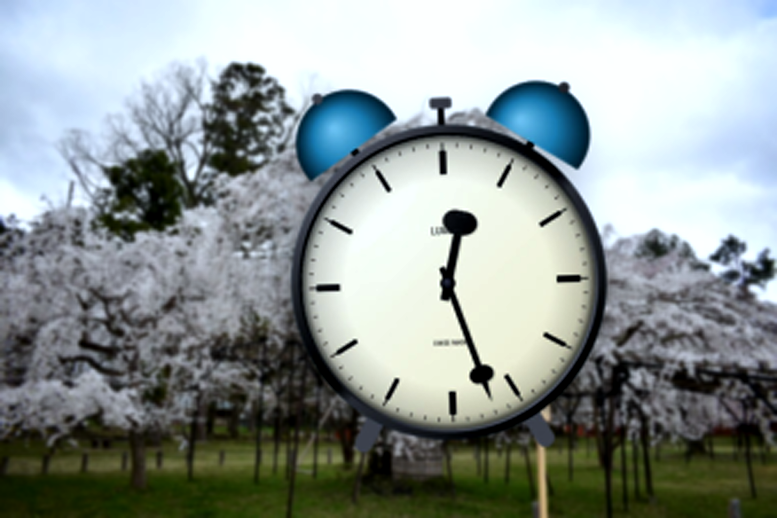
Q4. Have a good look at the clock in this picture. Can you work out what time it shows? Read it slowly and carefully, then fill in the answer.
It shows 12:27
